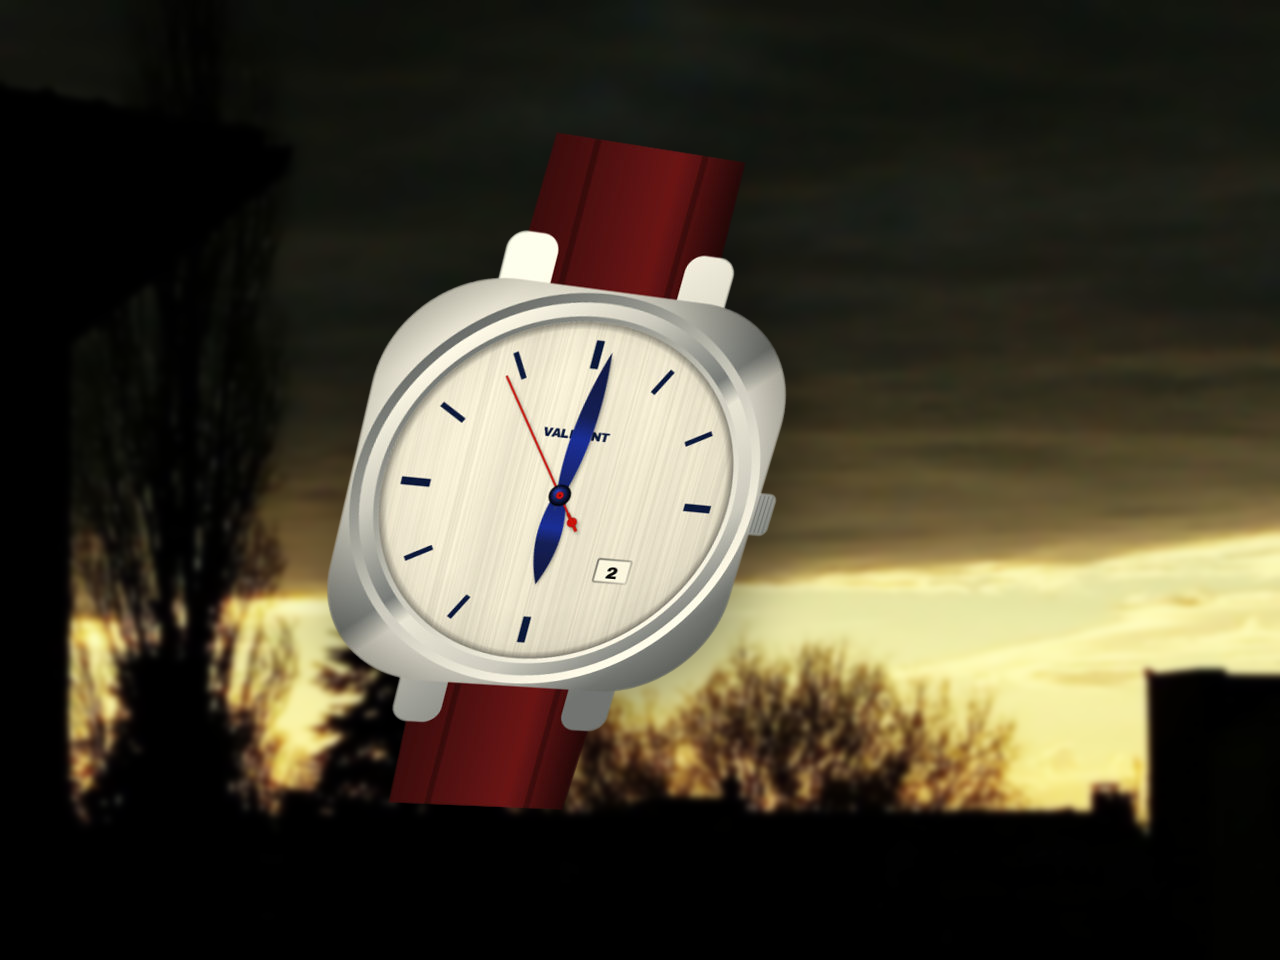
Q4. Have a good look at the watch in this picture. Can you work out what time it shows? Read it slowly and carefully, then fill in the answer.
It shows 6:00:54
